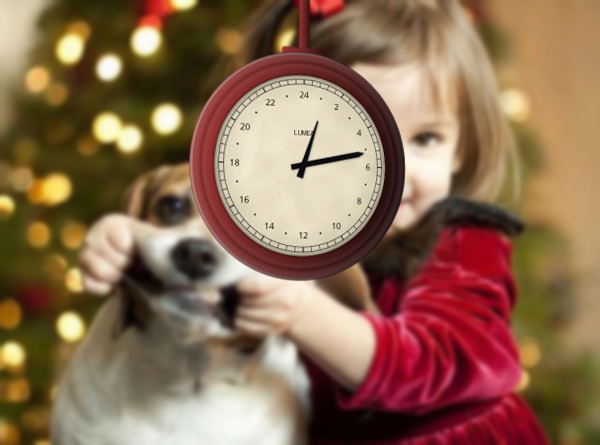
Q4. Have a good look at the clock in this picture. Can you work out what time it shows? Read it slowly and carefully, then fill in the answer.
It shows 1:13
